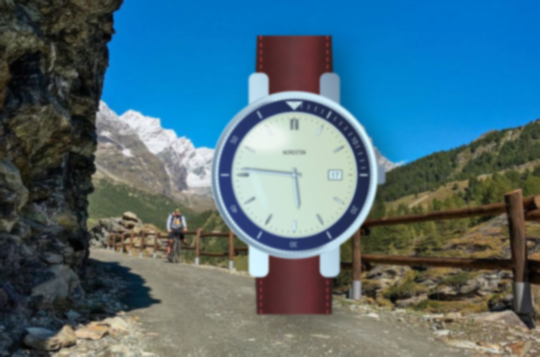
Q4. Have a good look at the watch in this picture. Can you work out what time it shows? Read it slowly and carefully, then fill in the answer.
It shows 5:46
